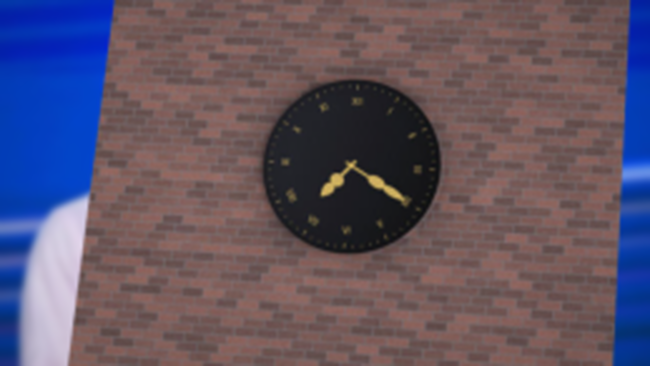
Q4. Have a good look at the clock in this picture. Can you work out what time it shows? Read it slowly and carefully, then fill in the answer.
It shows 7:20
